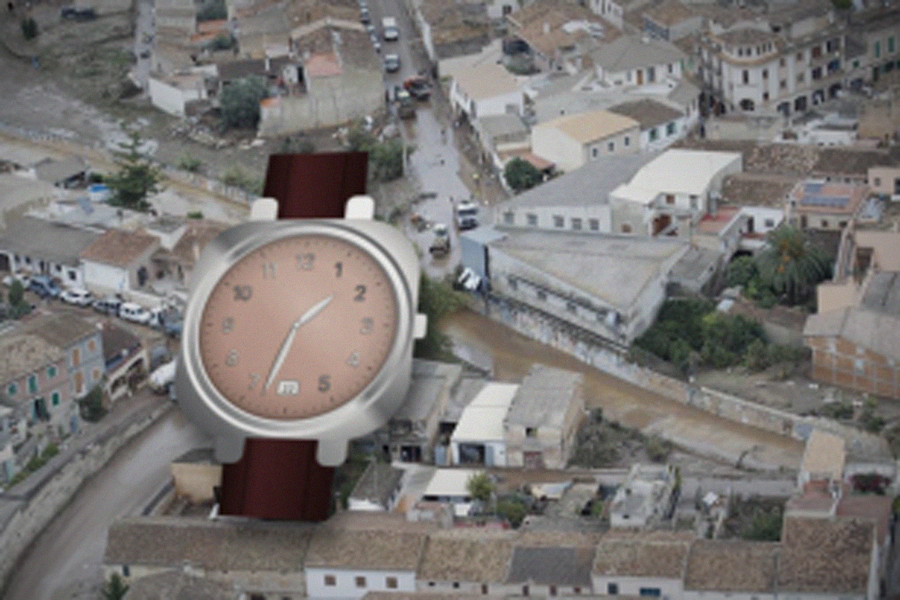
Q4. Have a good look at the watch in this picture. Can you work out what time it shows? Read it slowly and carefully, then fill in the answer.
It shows 1:33
